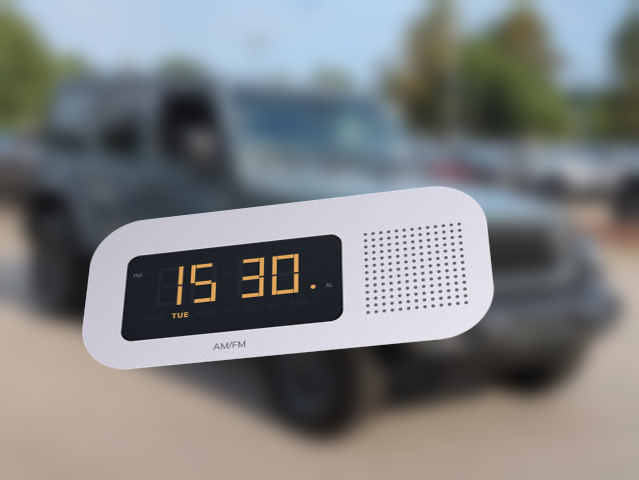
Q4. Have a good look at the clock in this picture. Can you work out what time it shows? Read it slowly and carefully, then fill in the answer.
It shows 15:30
